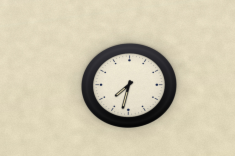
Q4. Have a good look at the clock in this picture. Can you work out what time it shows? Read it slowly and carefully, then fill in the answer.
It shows 7:32
